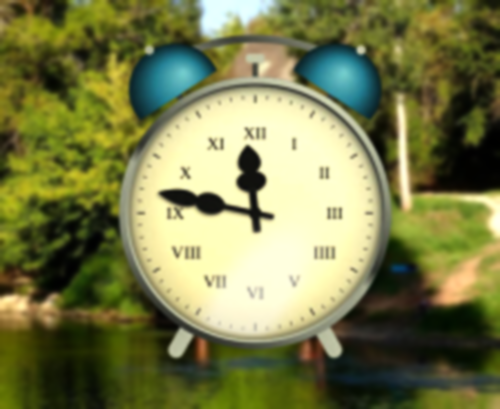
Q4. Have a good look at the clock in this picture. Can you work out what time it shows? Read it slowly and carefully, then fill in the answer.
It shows 11:47
